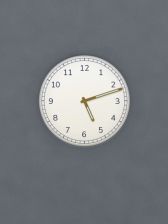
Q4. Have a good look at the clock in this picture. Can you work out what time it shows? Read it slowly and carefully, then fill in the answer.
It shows 5:12
